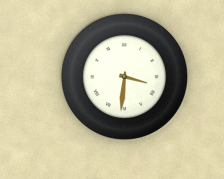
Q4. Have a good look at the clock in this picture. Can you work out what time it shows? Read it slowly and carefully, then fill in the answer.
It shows 3:31
